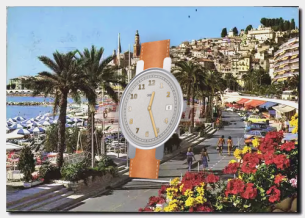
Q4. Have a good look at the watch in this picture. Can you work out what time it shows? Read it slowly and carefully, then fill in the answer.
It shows 12:26
